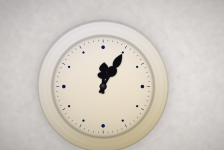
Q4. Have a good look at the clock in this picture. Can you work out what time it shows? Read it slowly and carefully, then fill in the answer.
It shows 12:05
